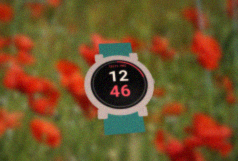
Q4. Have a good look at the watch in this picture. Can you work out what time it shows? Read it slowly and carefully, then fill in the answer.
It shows 12:46
